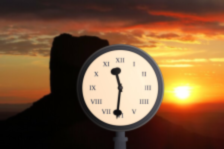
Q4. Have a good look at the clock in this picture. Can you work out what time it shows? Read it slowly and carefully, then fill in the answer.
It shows 11:31
